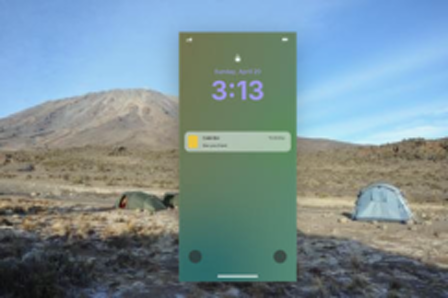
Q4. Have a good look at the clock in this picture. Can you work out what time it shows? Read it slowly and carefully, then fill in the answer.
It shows 3:13
